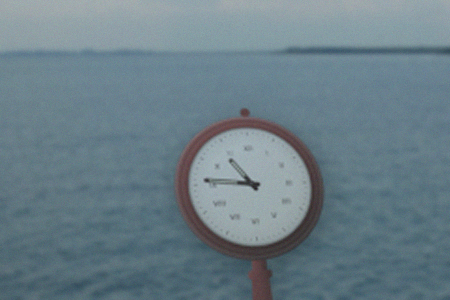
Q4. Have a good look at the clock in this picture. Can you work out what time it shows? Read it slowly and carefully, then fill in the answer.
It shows 10:46
